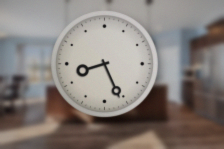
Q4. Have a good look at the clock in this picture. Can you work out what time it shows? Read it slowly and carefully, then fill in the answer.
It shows 8:26
